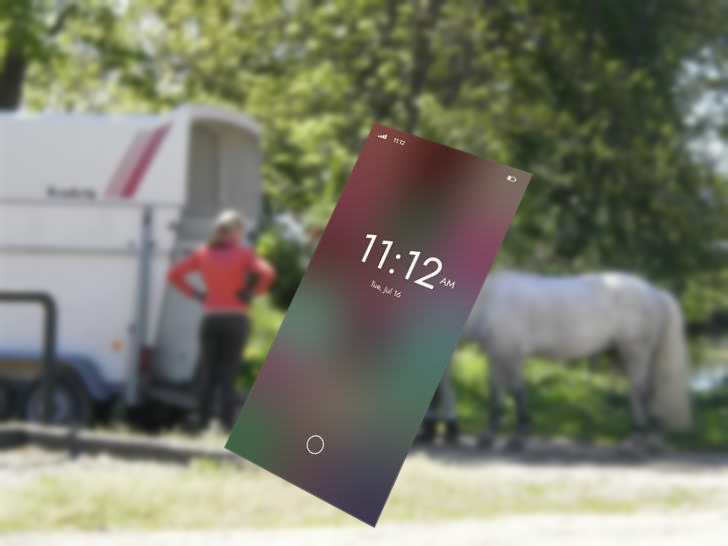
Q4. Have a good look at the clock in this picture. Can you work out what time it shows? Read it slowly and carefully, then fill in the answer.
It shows 11:12
